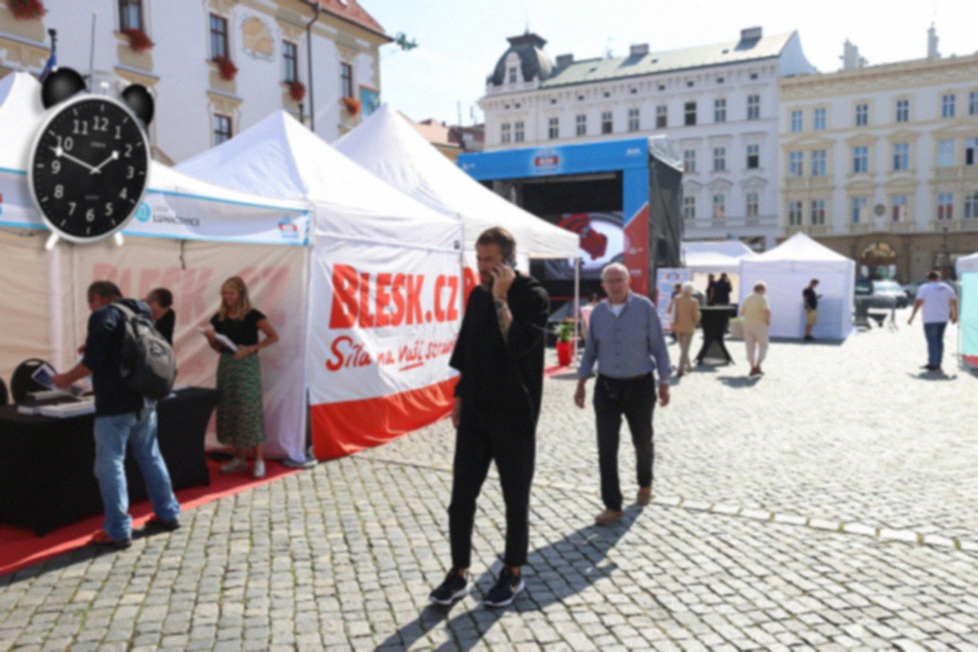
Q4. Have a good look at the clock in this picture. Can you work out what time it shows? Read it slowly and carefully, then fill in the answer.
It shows 1:48
